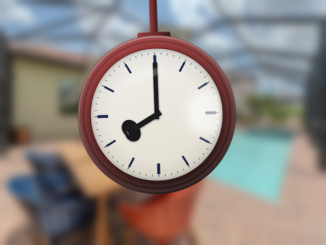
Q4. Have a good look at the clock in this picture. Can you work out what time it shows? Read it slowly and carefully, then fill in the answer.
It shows 8:00
